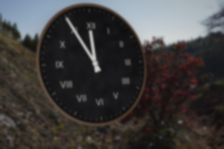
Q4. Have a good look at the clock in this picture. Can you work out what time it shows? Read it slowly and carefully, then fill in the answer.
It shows 11:55
